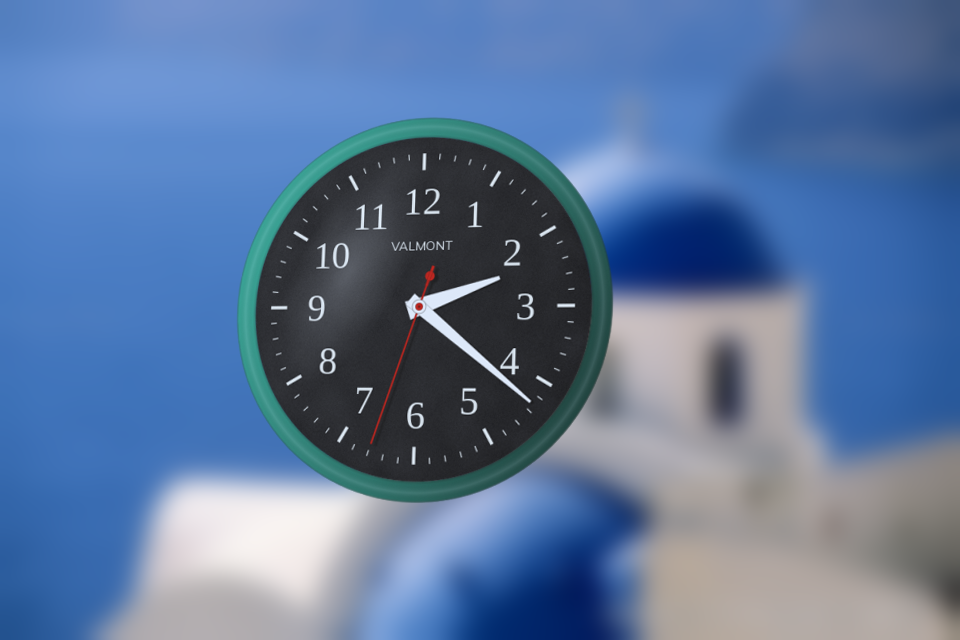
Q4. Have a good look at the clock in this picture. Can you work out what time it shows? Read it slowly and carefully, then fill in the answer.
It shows 2:21:33
